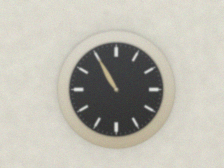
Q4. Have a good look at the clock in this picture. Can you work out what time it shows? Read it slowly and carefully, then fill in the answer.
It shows 10:55
